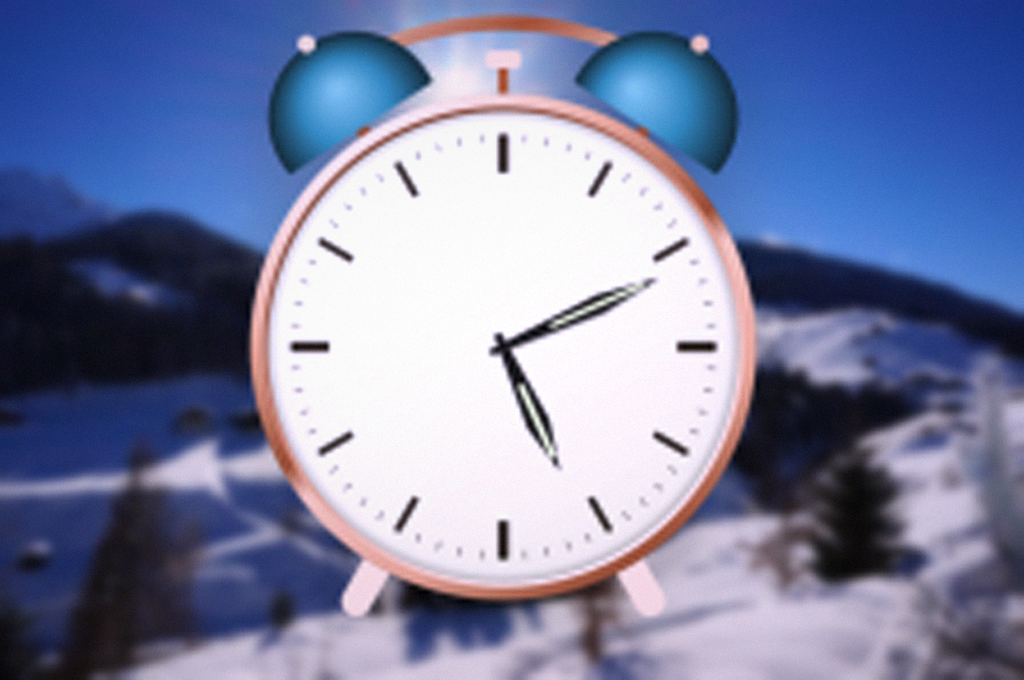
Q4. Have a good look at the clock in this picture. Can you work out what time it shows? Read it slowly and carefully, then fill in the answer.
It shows 5:11
